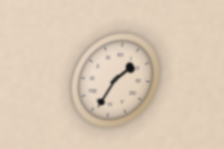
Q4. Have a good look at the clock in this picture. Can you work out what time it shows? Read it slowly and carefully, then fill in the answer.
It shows 1:34
